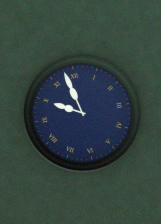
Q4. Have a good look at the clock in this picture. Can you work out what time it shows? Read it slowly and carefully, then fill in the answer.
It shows 9:58
